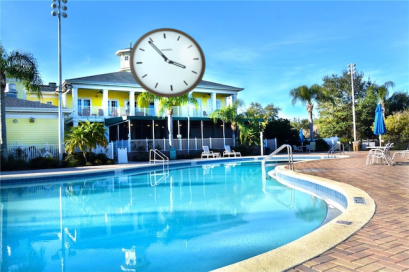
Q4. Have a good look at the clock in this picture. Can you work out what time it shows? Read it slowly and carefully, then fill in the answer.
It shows 3:54
